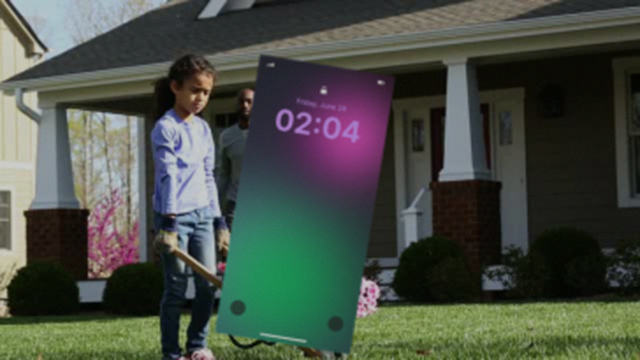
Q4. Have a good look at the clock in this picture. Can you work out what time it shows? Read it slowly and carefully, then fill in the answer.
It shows 2:04
